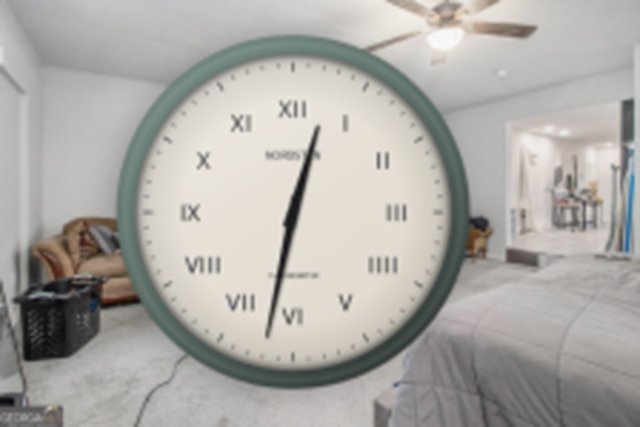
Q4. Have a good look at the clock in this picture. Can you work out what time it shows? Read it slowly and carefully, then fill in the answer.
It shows 12:32
